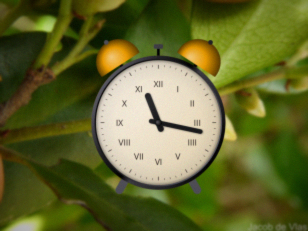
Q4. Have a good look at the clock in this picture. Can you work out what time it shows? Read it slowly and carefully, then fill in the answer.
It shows 11:17
